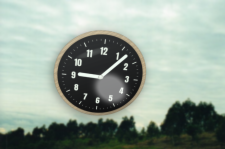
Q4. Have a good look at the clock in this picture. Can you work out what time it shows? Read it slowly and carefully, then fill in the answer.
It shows 9:07
